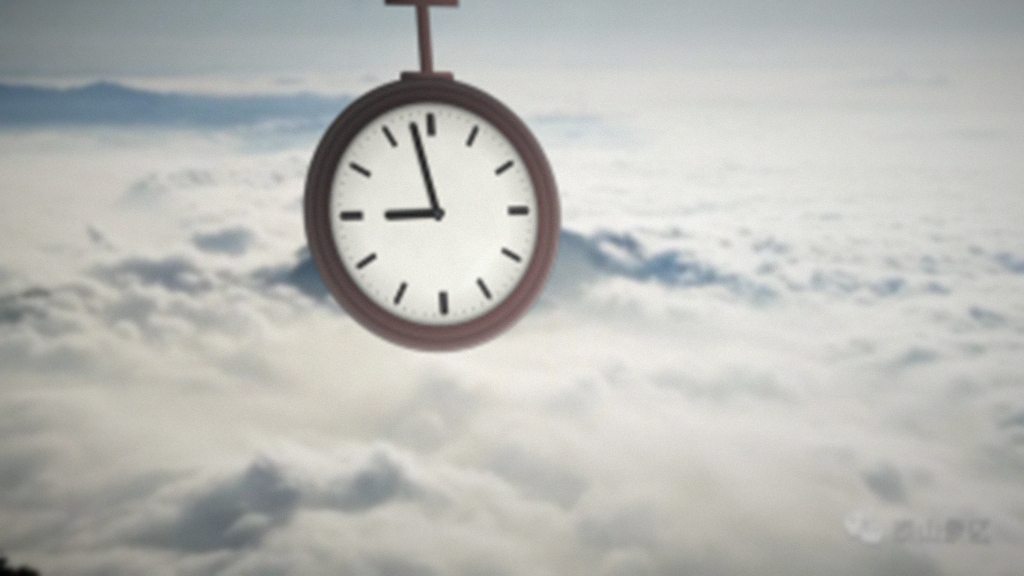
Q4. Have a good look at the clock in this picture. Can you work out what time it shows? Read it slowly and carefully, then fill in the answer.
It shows 8:58
